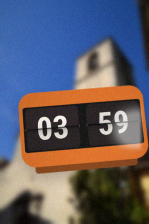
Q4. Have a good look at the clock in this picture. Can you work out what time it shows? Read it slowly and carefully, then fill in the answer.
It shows 3:59
